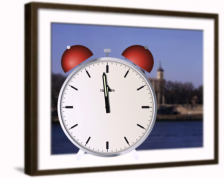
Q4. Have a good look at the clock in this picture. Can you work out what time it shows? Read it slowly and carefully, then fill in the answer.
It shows 11:59
